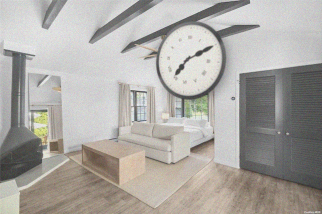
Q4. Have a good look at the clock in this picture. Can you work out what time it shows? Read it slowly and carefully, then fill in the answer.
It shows 7:10
